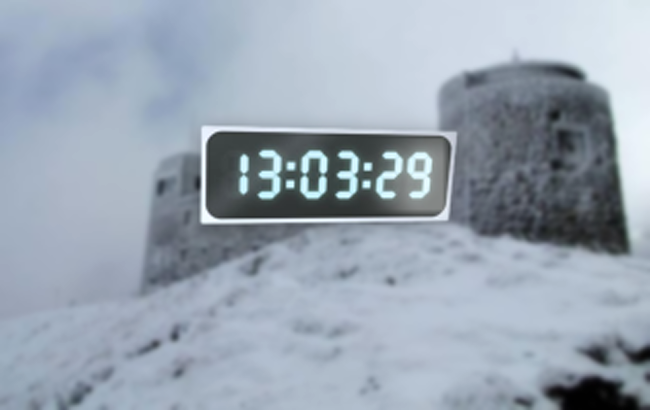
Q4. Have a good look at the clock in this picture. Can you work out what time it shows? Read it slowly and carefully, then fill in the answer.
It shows 13:03:29
